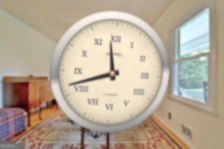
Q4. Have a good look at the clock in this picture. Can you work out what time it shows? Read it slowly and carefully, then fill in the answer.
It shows 11:42
